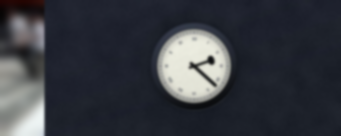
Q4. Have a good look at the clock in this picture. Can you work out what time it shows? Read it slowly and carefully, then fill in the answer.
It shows 2:22
